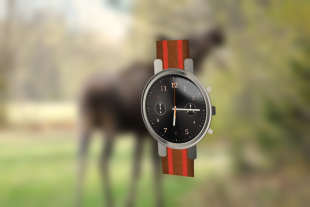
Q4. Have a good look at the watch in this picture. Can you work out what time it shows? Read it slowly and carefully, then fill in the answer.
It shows 6:15
